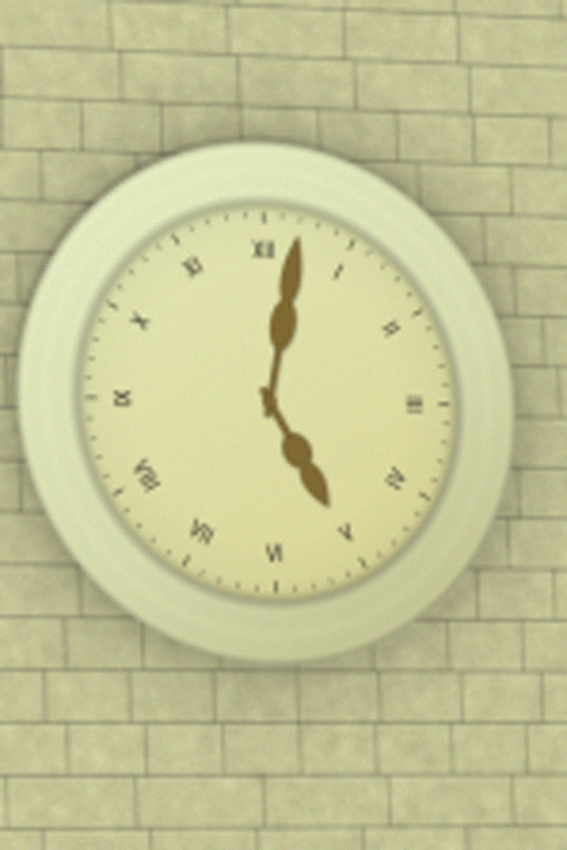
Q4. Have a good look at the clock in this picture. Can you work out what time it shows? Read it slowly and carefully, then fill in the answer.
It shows 5:02
